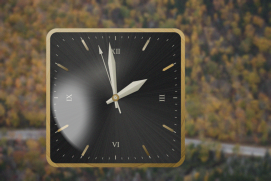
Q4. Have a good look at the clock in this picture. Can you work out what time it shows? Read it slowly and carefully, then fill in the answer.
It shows 1:58:57
